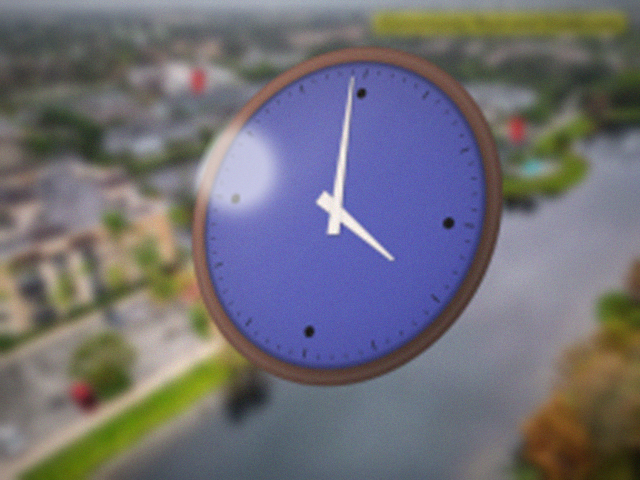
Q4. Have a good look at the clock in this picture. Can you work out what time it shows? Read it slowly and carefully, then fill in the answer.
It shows 3:59
